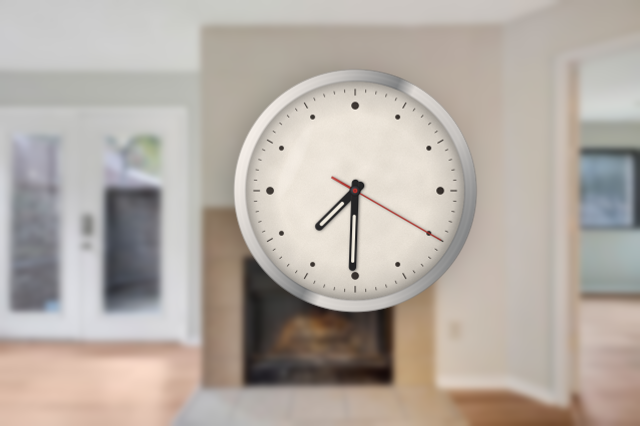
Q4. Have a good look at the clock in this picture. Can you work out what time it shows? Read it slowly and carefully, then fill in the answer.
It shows 7:30:20
